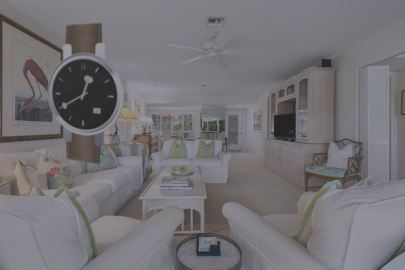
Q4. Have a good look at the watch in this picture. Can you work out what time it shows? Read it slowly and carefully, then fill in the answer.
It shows 12:40
